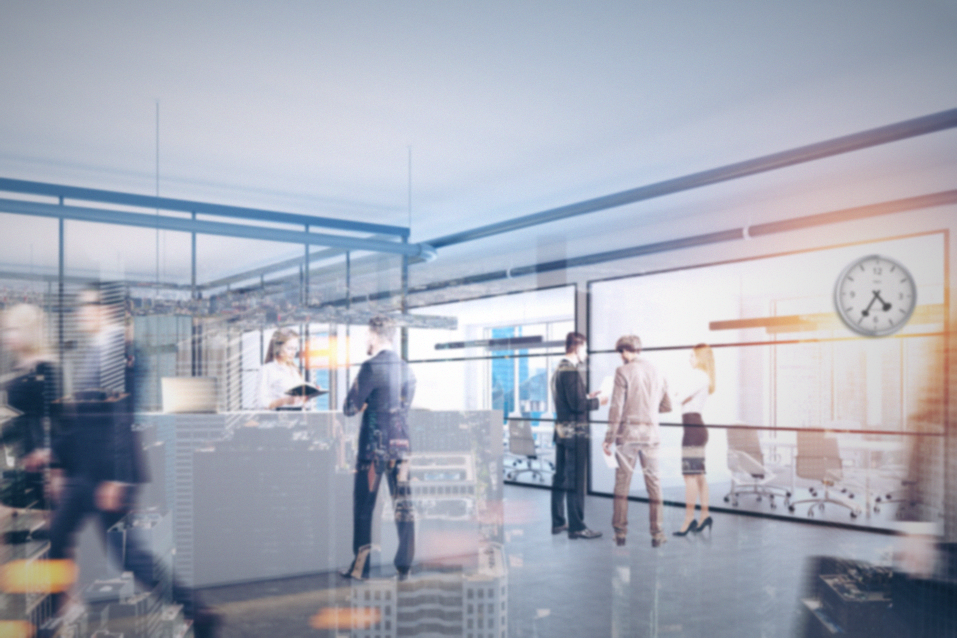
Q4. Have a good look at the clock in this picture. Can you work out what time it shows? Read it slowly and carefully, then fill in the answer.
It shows 4:35
